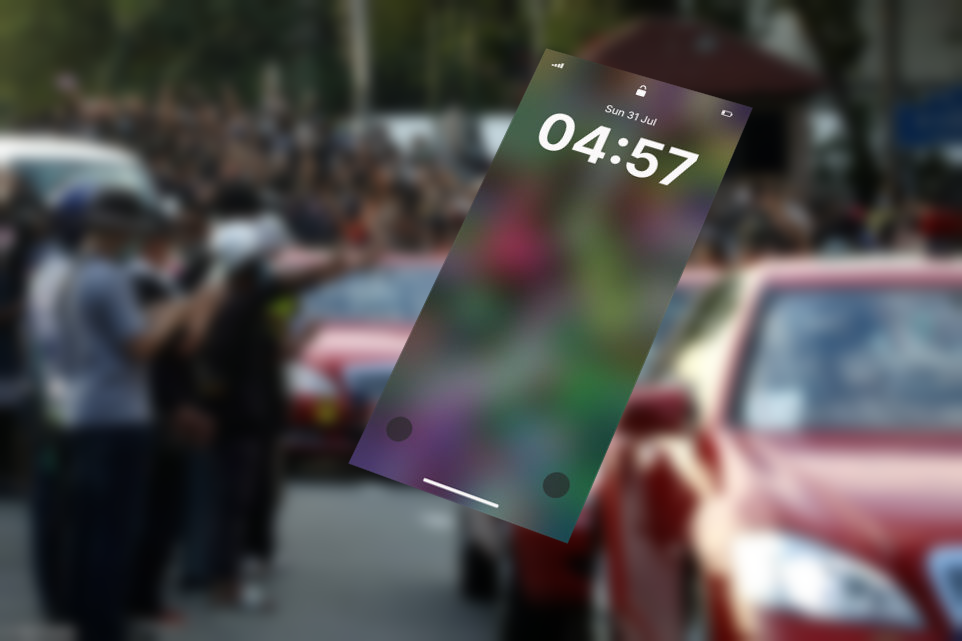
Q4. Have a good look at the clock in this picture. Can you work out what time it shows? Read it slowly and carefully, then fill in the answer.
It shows 4:57
